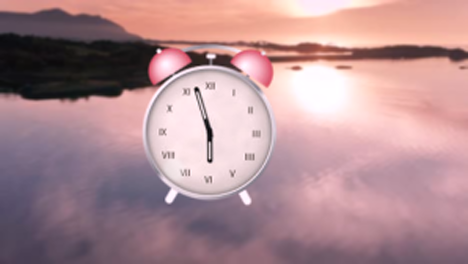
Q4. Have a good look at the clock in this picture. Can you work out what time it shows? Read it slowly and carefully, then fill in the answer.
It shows 5:57
